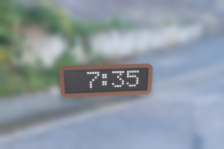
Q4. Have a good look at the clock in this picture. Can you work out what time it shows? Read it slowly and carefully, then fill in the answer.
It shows 7:35
